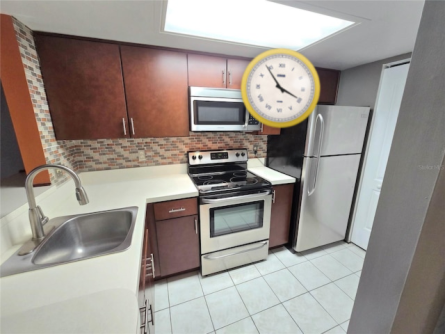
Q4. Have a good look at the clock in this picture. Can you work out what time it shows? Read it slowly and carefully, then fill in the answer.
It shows 3:54
